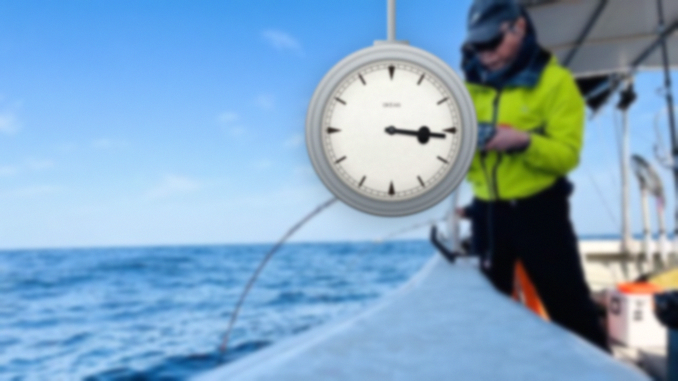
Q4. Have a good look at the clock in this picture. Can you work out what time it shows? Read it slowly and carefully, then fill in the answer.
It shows 3:16
